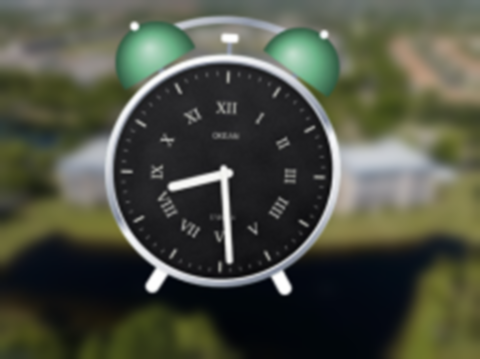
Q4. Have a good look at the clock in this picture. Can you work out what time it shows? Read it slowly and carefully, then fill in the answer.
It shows 8:29
